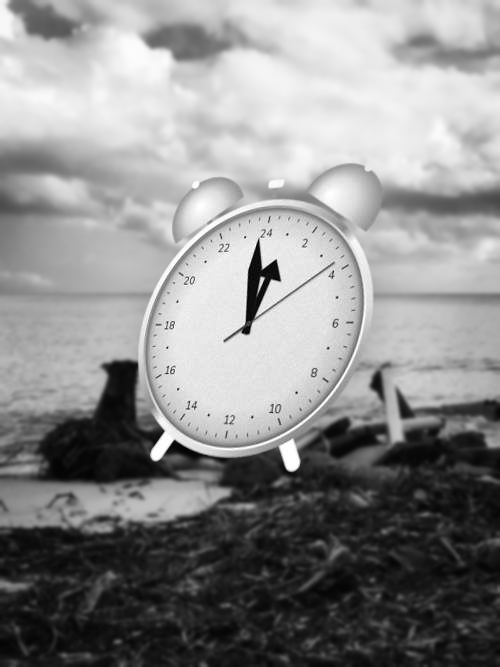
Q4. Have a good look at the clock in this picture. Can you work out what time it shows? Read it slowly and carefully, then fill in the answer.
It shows 0:59:09
